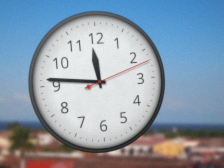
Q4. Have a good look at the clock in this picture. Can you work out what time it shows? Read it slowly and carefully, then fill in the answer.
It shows 11:46:12
